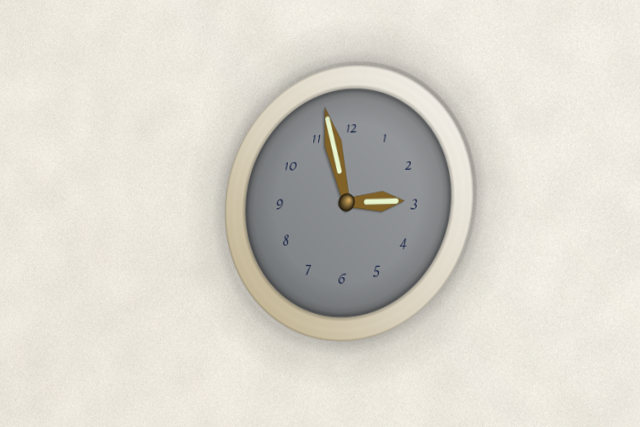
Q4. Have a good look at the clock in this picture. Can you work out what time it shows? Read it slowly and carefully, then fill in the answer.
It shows 2:57
